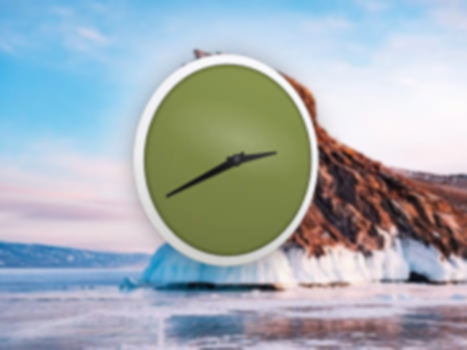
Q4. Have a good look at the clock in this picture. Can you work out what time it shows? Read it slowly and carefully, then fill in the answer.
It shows 2:41
